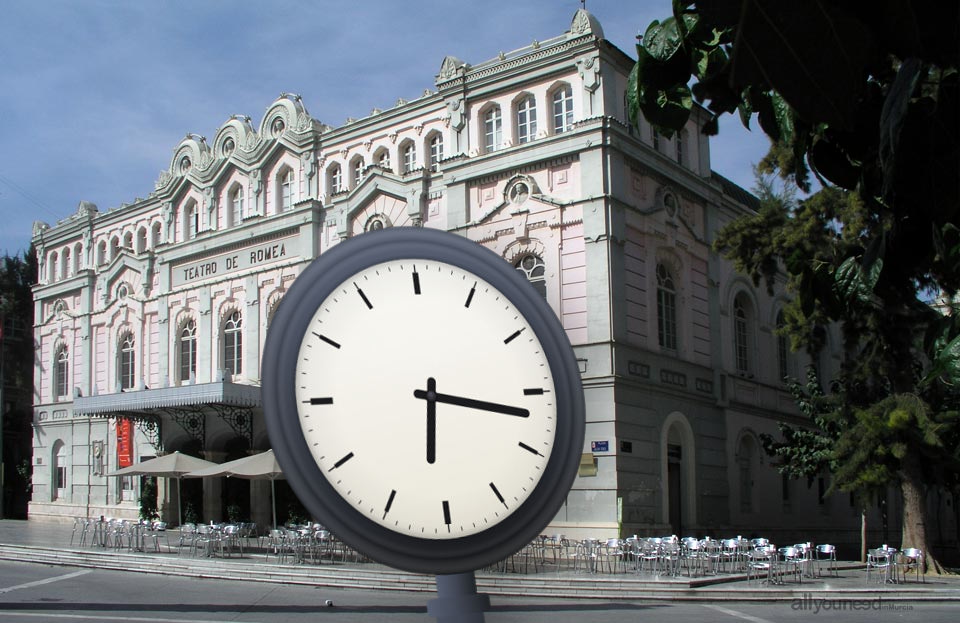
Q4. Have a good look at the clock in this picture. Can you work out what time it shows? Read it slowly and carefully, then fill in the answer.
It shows 6:17
